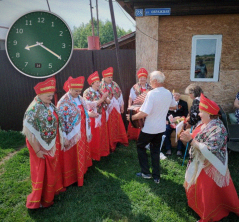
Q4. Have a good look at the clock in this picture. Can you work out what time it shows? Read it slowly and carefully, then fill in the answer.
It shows 8:20
